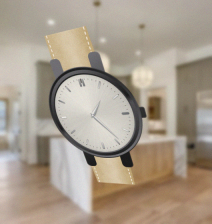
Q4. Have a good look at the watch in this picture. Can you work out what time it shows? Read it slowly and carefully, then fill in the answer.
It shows 1:24
